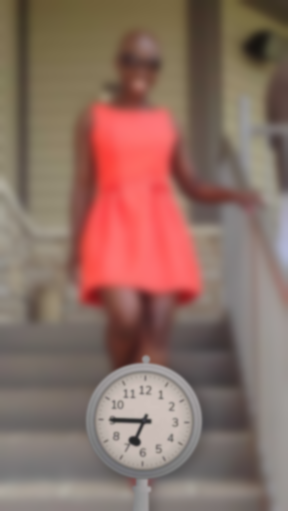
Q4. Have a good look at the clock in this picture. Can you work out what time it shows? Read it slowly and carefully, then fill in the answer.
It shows 6:45
